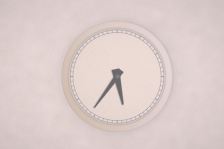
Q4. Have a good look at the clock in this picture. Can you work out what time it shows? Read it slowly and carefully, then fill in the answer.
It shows 5:36
